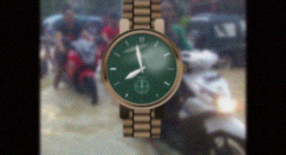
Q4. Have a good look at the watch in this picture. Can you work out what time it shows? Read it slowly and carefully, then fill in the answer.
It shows 7:58
